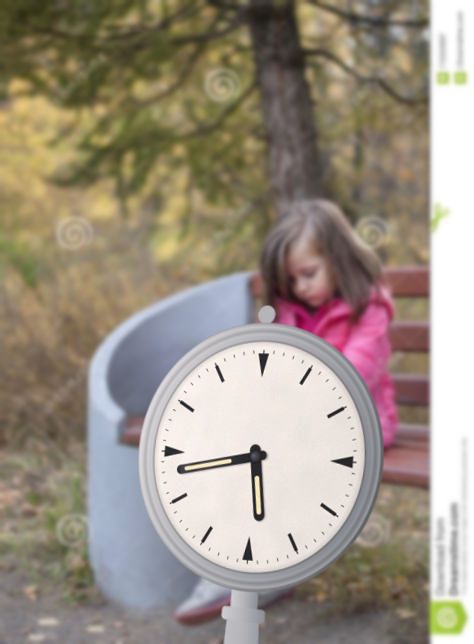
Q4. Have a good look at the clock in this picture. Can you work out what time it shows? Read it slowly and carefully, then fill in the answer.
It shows 5:43
